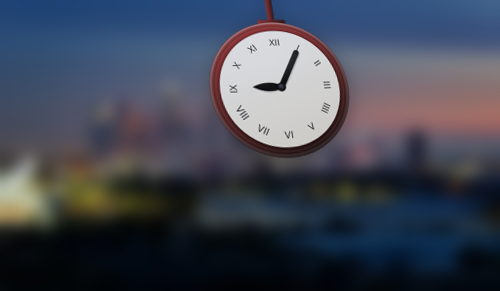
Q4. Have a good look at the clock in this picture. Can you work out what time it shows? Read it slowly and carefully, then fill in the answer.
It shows 9:05
